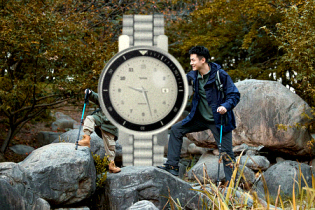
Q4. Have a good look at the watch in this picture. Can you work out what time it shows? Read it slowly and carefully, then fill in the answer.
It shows 9:27
